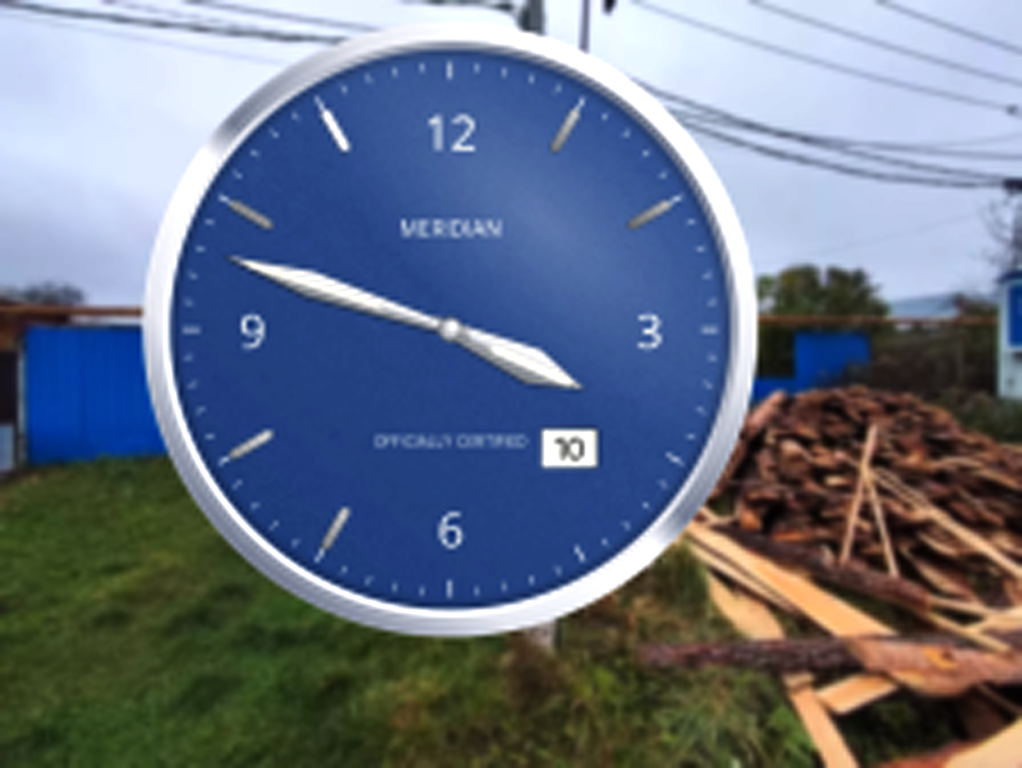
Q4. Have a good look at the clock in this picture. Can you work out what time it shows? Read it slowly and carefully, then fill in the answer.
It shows 3:48
